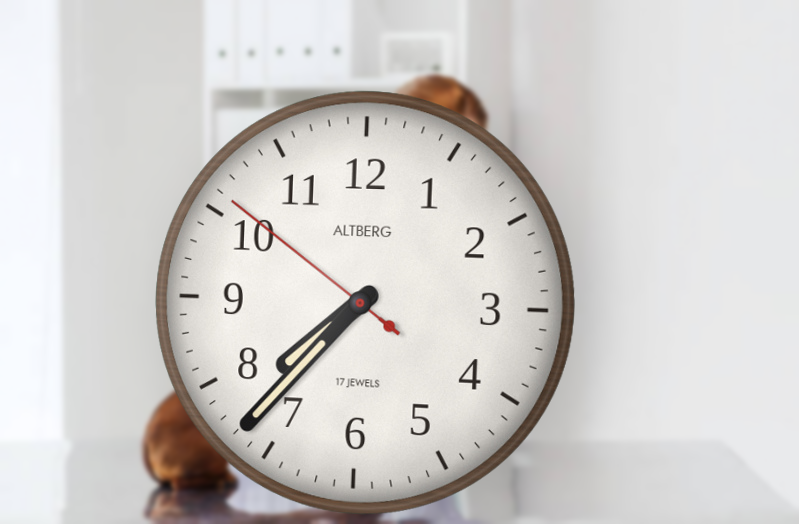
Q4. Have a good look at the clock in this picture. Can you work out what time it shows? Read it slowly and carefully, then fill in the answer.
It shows 7:36:51
